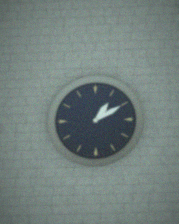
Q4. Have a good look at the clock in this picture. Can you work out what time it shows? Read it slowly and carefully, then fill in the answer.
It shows 1:10
